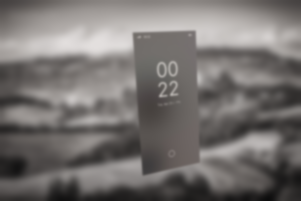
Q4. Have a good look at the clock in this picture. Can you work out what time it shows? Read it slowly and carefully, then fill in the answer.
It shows 0:22
